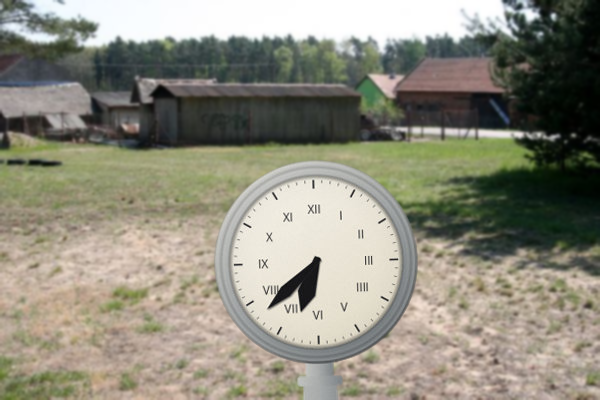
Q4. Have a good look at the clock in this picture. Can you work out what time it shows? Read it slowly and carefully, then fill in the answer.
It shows 6:38
